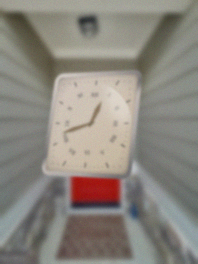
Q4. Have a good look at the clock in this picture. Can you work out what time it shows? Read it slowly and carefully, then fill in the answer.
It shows 12:42
